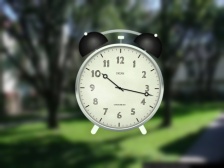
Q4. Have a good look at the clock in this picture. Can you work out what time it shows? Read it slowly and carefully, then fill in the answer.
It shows 10:17
